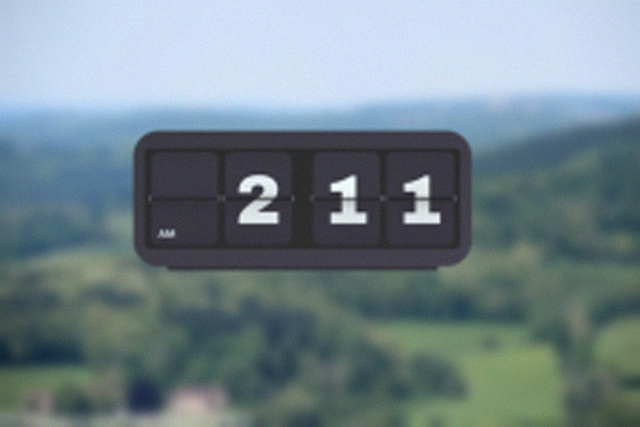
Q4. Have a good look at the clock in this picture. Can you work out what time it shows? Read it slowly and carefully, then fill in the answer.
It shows 2:11
